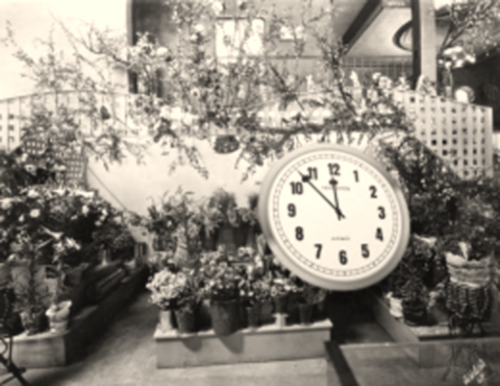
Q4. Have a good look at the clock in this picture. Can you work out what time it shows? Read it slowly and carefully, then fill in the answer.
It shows 11:53
